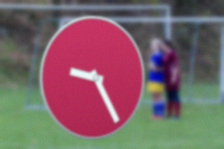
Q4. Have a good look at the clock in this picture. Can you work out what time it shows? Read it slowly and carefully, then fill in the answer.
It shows 9:25
